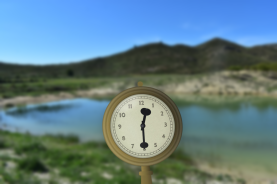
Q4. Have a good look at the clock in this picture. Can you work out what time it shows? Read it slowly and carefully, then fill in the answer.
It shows 12:30
